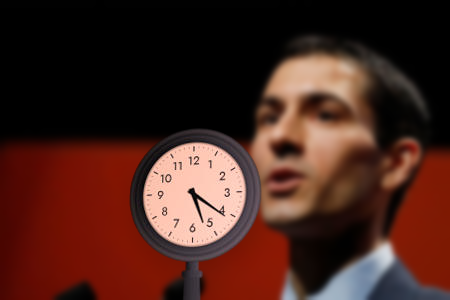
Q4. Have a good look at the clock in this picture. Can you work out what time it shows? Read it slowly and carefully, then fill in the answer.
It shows 5:21
